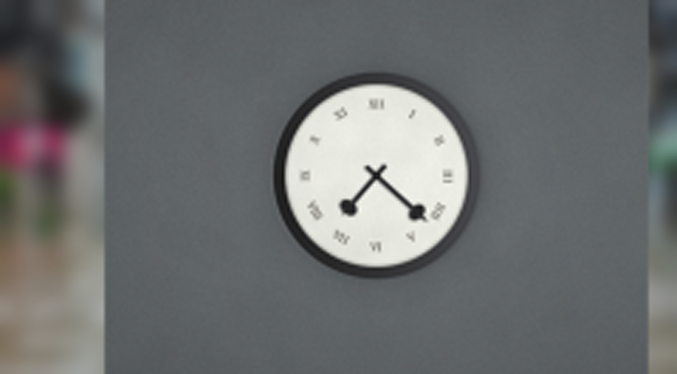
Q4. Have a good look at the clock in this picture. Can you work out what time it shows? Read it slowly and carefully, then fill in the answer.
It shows 7:22
